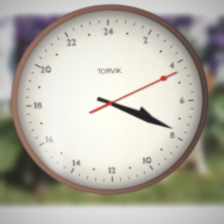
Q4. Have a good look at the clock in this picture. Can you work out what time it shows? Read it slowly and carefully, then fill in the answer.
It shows 7:19:11
